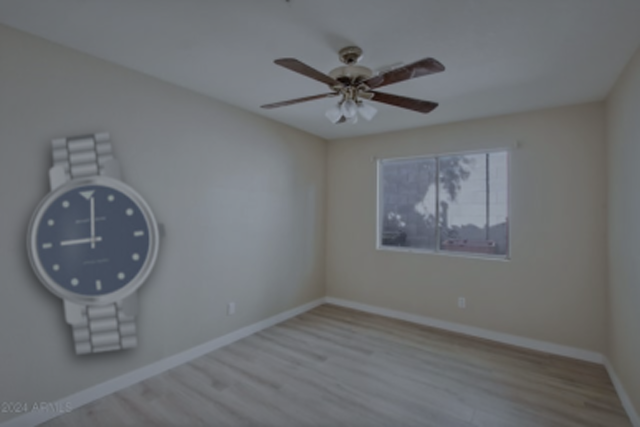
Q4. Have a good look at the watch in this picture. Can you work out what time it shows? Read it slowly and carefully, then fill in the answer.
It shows 9:01
